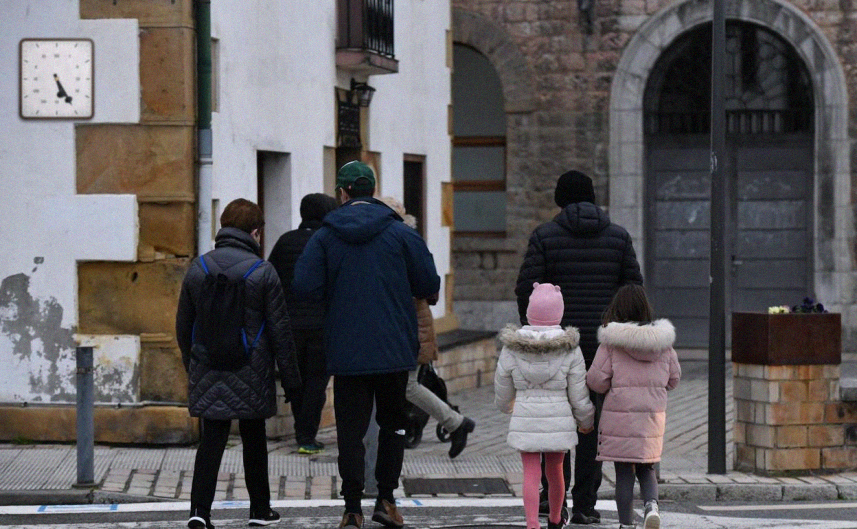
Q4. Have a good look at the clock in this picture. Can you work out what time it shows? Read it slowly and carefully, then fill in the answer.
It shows 5:25
